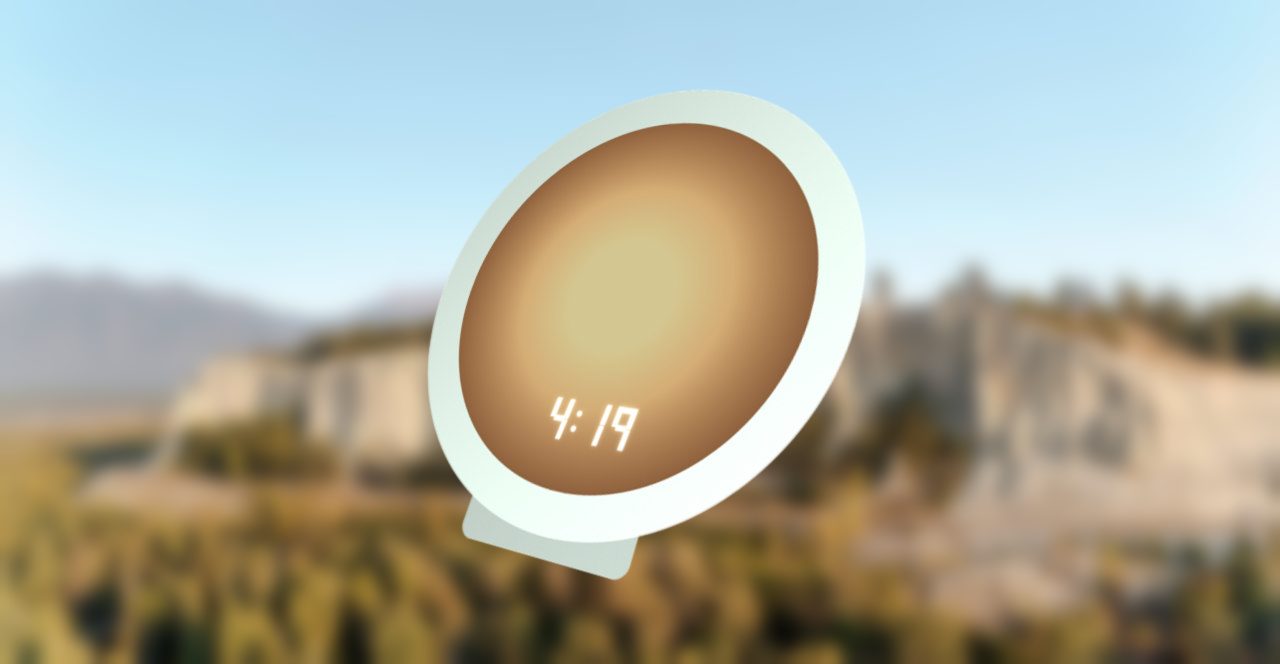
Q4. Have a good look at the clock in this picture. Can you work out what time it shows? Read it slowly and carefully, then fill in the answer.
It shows 4:19
